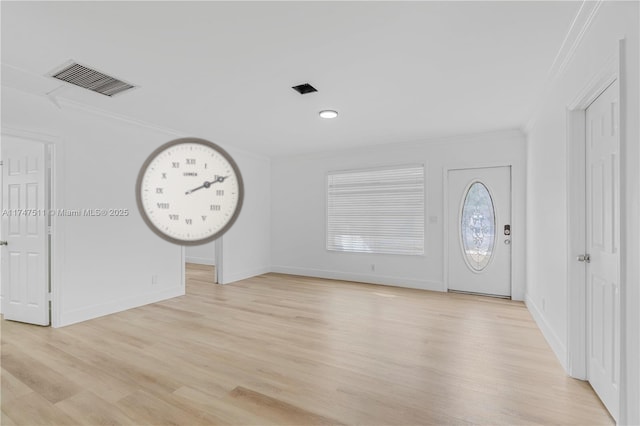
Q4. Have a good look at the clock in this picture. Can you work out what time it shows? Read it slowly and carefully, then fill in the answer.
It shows 2:11
